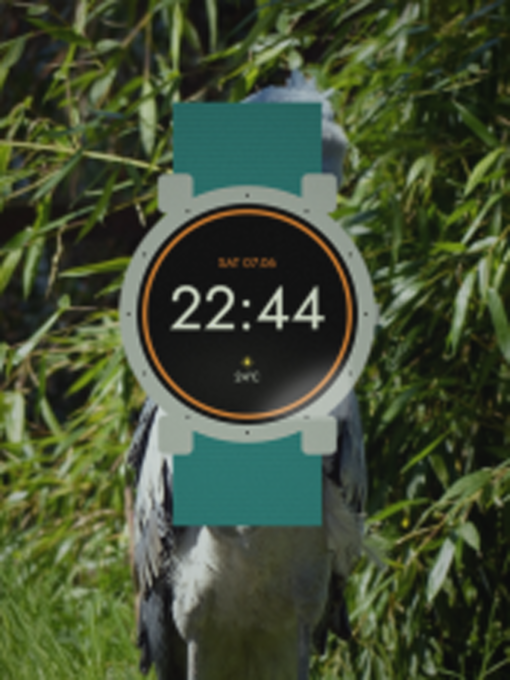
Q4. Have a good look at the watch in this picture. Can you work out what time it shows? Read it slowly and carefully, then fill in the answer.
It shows 22:44
